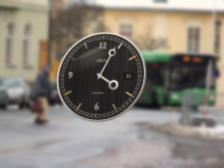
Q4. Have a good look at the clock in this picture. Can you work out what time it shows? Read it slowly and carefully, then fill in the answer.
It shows 4:04
